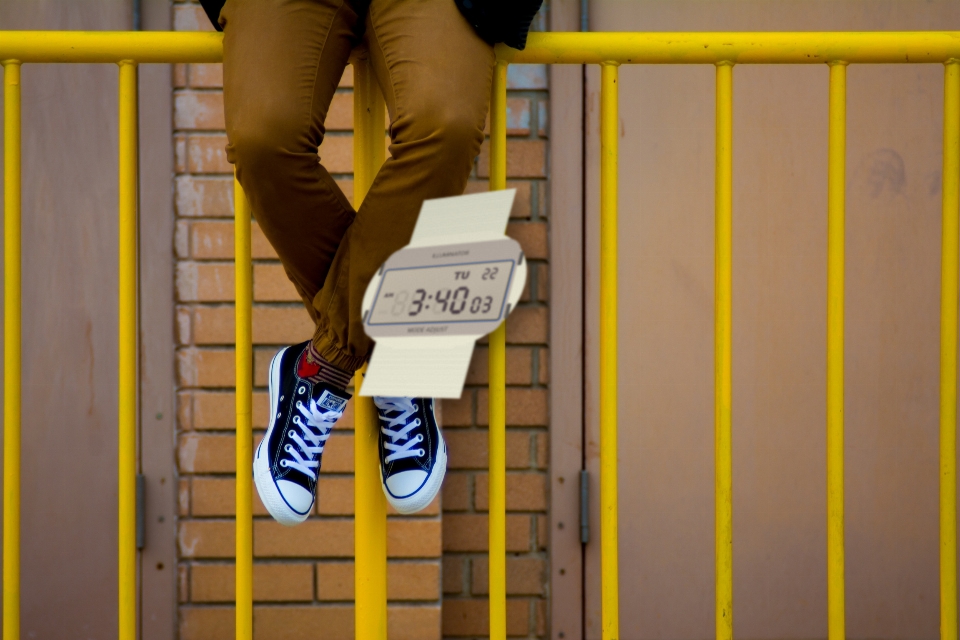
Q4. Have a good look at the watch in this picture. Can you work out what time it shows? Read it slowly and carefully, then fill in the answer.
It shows 3:40:03
